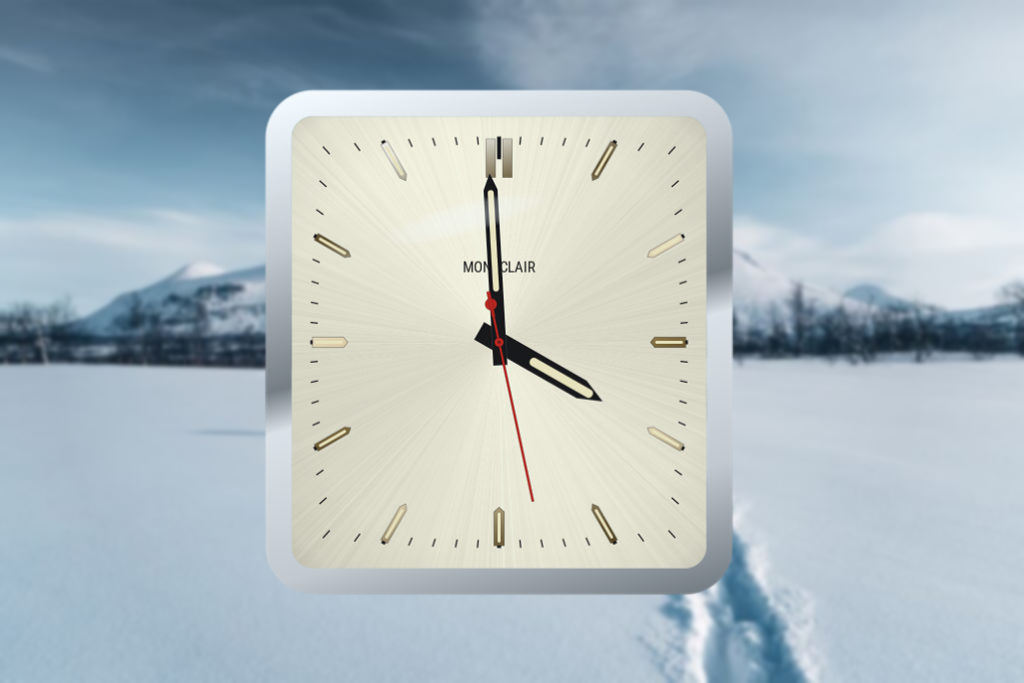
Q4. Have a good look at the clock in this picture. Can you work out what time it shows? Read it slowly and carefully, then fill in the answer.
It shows 3:59:28
